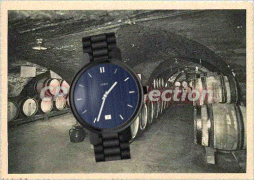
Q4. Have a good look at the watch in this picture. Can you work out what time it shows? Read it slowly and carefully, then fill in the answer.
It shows 1:34
